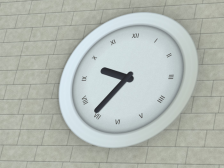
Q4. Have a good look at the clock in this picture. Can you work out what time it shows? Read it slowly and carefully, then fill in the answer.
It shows 9:36
